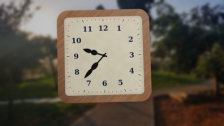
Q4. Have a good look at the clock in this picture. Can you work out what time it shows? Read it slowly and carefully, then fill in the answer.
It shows 9:37
